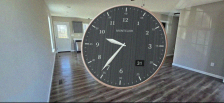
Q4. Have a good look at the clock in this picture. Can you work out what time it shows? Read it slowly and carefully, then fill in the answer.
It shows 9:36
